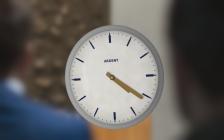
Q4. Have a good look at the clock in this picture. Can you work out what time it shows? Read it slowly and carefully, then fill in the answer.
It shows 4:21
